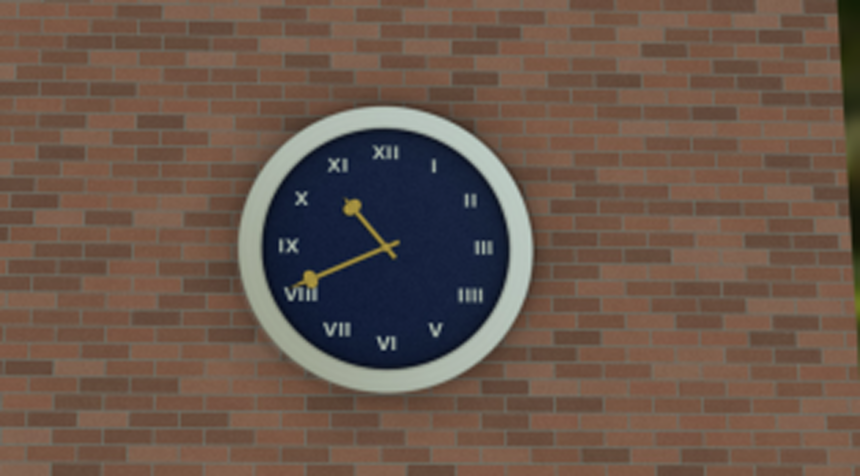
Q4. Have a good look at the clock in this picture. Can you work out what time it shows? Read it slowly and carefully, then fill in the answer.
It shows 10:41
